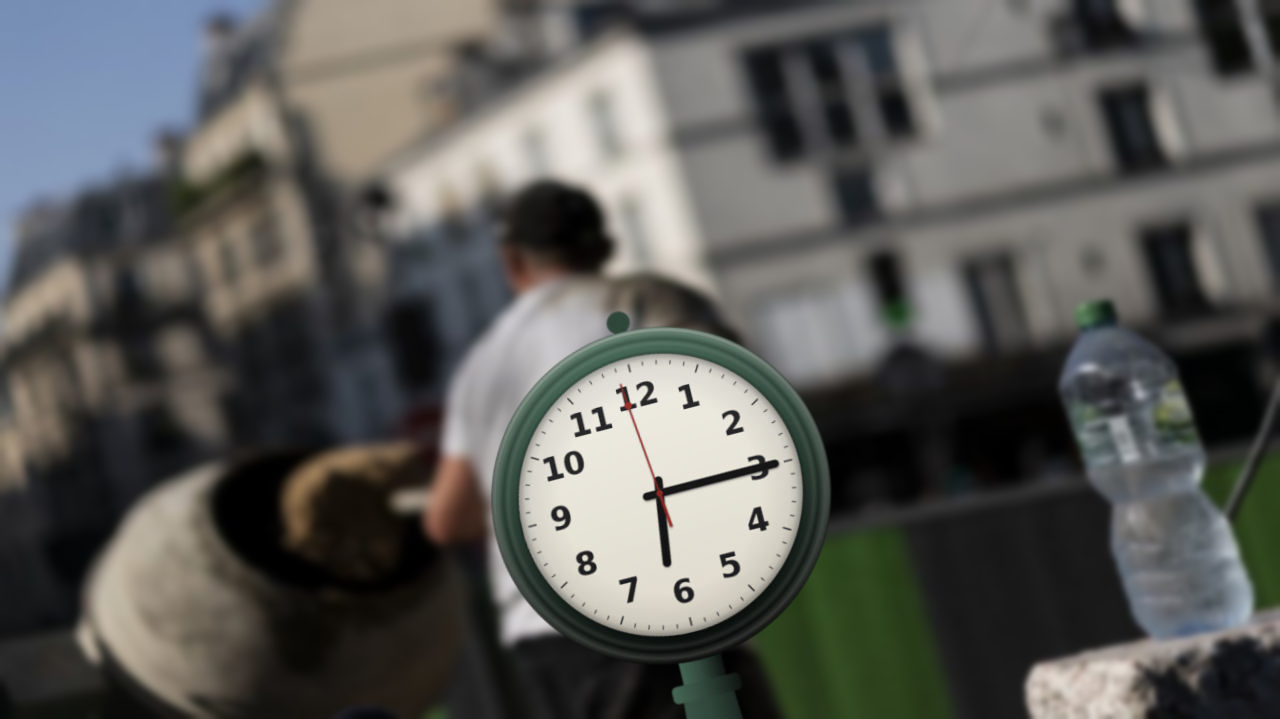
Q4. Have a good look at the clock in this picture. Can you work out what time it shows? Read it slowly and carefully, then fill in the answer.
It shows 6:14:59
